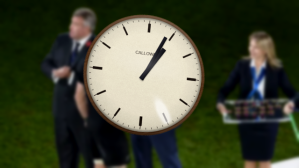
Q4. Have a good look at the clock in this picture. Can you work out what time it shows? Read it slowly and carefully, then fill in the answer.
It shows 1:04
